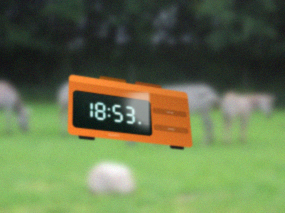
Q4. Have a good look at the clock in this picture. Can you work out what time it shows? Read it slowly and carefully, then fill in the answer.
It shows 18:53
